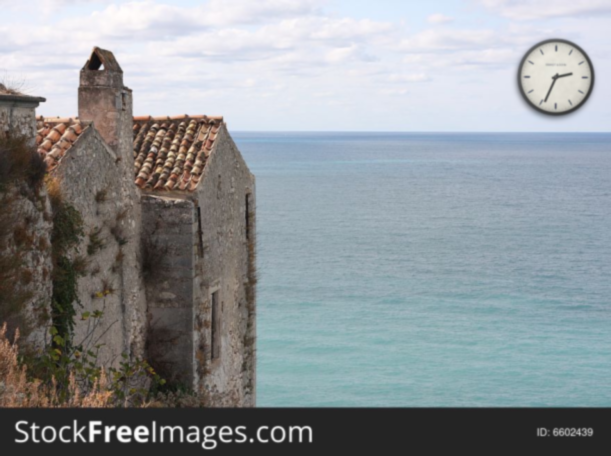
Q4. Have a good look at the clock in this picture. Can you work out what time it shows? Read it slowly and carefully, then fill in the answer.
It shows 2:34
